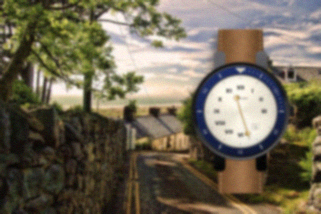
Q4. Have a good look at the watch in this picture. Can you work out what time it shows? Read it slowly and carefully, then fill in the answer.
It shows 11:27
